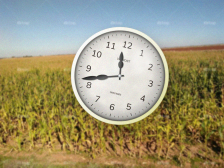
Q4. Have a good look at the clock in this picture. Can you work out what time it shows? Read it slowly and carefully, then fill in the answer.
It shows 11:42
